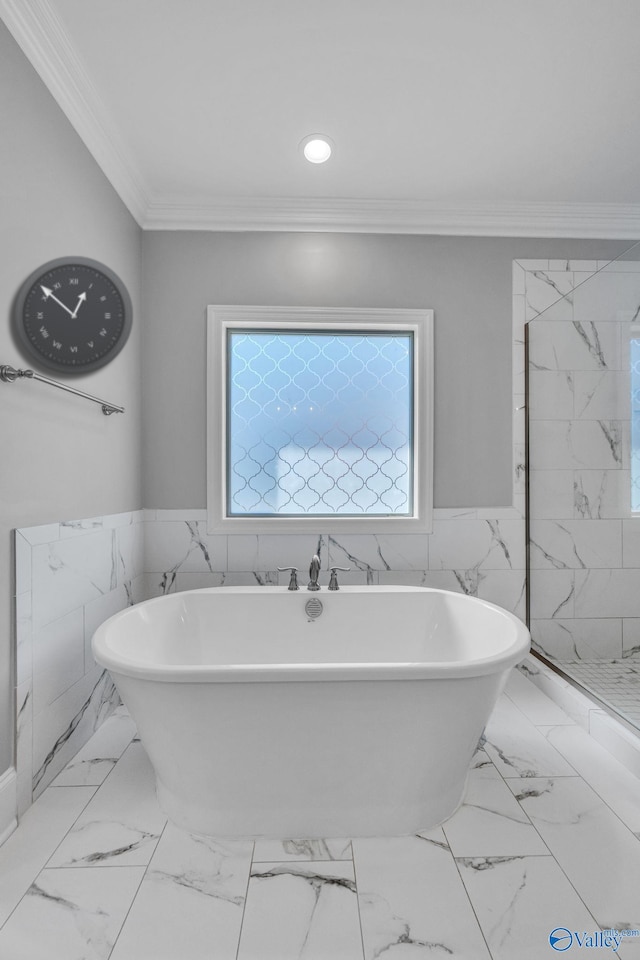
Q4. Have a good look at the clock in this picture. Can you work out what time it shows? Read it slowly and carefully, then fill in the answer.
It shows 12:52
